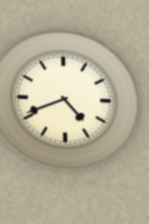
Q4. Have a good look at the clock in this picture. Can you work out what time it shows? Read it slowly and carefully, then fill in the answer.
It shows 4:41
